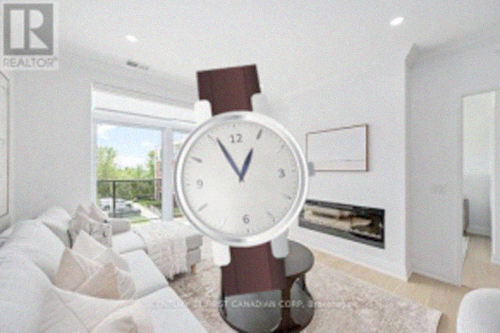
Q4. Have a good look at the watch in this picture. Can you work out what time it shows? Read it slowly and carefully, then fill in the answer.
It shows 12:56
